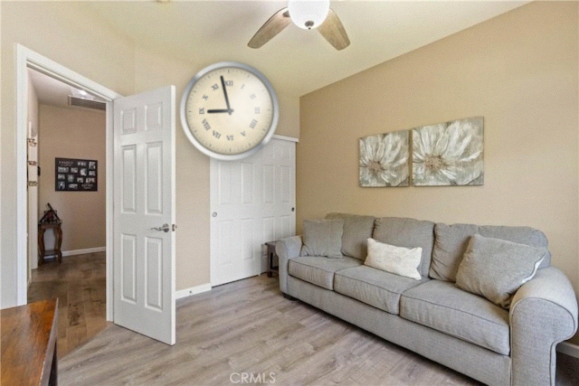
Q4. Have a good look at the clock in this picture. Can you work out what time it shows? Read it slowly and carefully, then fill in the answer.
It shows 8:58
